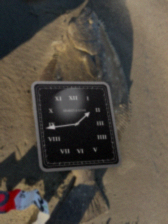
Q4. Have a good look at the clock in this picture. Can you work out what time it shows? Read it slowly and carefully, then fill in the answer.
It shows 1:44
